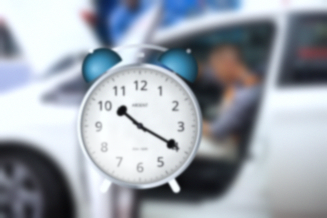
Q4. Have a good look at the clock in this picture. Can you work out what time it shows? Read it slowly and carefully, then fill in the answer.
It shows 10:20
